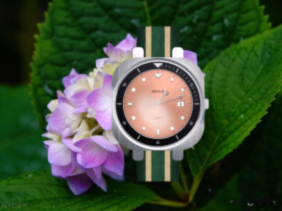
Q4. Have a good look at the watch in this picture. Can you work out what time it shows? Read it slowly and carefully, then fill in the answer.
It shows 1:12
